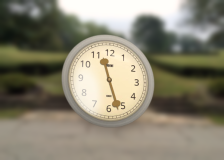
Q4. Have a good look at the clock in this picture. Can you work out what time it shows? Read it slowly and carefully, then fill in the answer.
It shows 11:27
